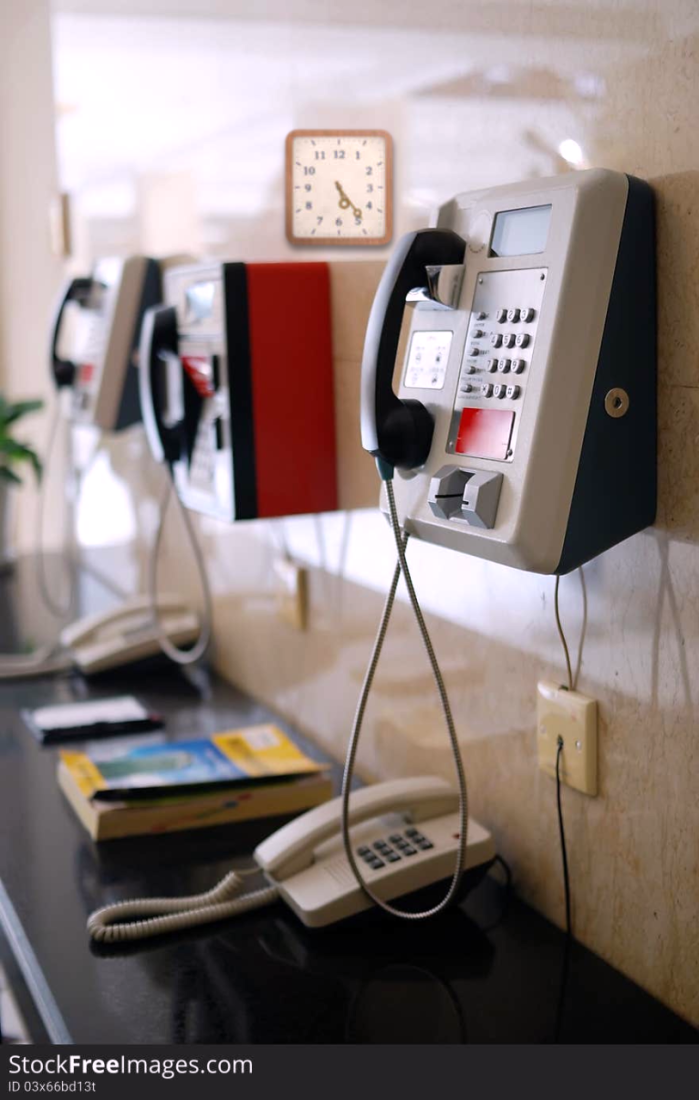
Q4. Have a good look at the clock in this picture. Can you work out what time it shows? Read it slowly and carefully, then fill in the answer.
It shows 5:24
